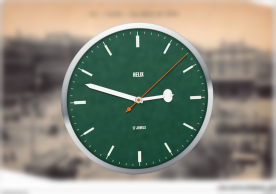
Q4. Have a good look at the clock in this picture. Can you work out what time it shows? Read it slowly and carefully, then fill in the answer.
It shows 2:48:08
